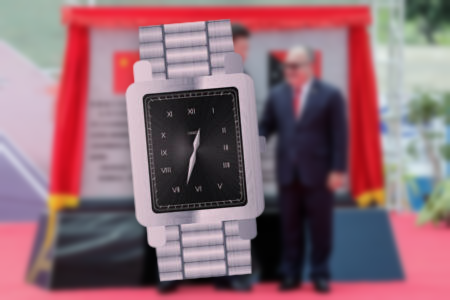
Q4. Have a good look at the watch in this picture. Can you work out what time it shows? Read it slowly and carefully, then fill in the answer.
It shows 12:33
